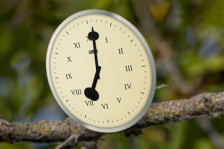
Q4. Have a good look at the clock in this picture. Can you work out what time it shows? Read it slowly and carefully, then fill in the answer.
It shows 7:01
